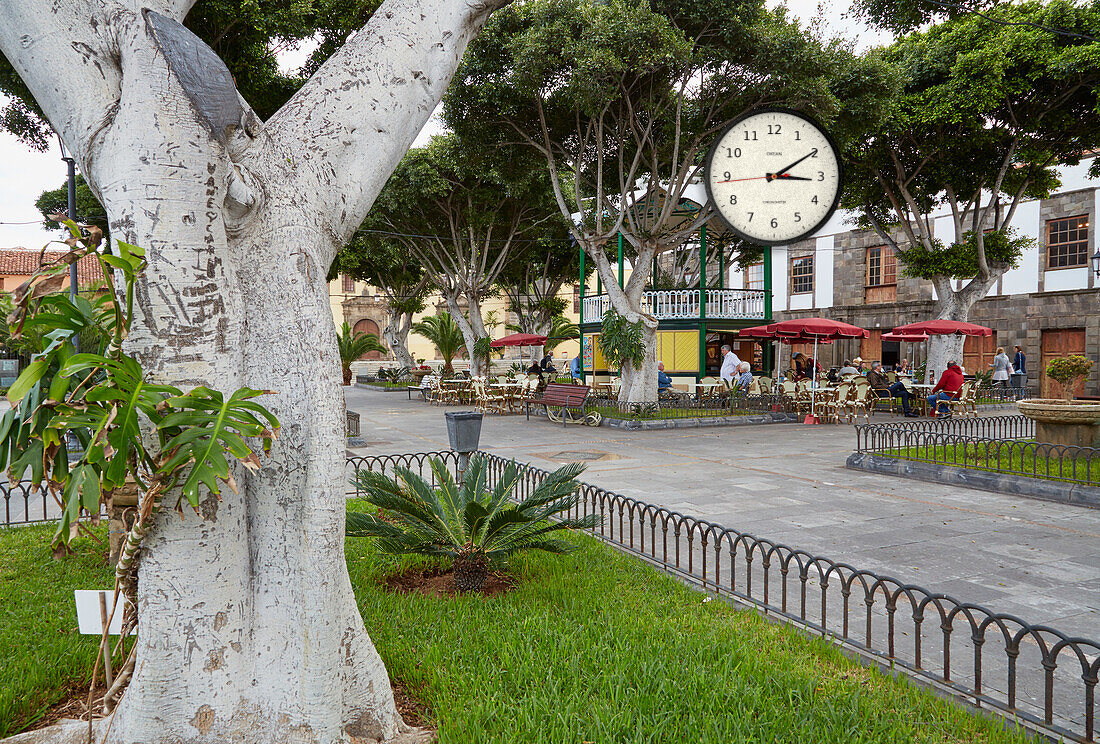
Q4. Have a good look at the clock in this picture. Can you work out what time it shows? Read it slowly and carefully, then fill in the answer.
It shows 3:09:44
